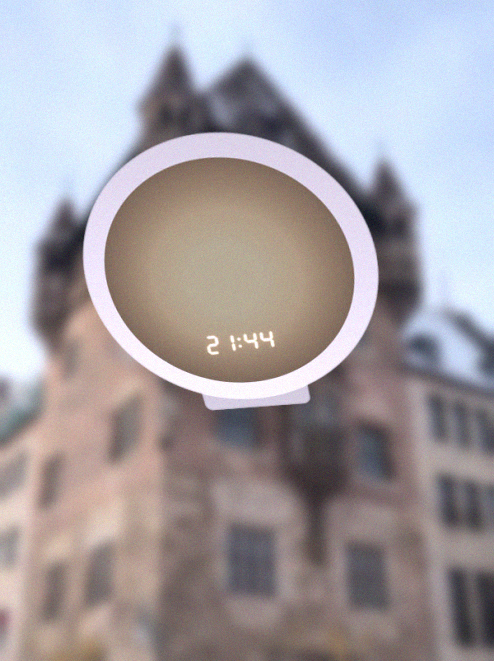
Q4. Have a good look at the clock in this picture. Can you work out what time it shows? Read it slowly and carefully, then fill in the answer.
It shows 21:44
